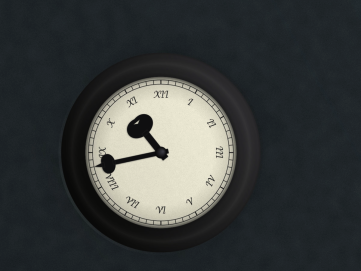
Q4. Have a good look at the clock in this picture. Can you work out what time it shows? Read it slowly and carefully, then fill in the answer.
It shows 10:43
